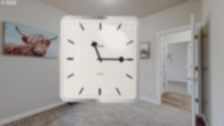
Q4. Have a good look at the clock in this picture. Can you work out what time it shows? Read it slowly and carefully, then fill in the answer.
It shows 11:15
